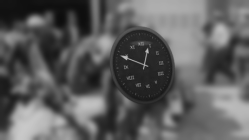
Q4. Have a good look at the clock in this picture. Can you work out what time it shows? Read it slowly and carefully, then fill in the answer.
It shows 12:49
